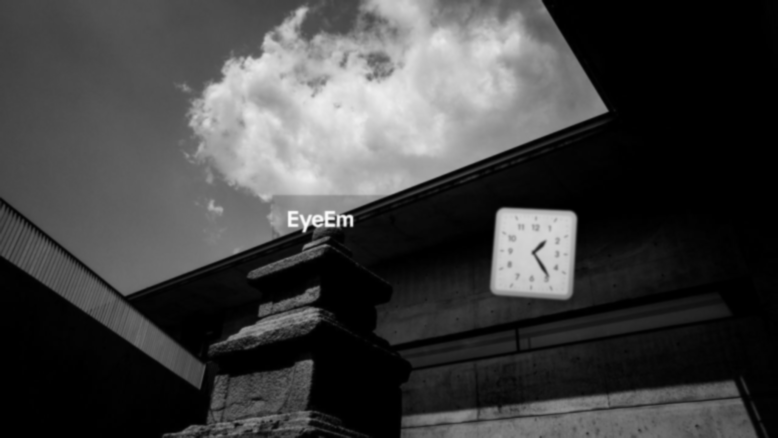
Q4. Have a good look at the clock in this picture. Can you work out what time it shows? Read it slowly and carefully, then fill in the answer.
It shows 1:24
